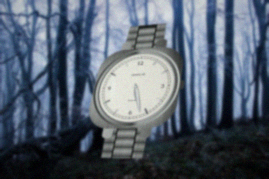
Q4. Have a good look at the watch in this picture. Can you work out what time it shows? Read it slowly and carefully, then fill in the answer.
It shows 5:27
